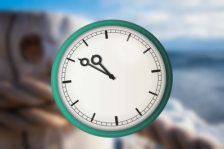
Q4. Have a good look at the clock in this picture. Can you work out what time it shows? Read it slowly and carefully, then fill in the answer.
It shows 10:51
